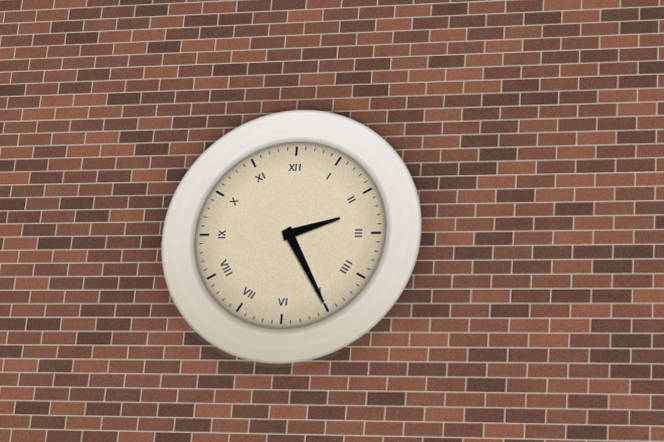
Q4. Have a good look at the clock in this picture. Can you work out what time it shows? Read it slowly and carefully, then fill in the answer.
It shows 2:25
